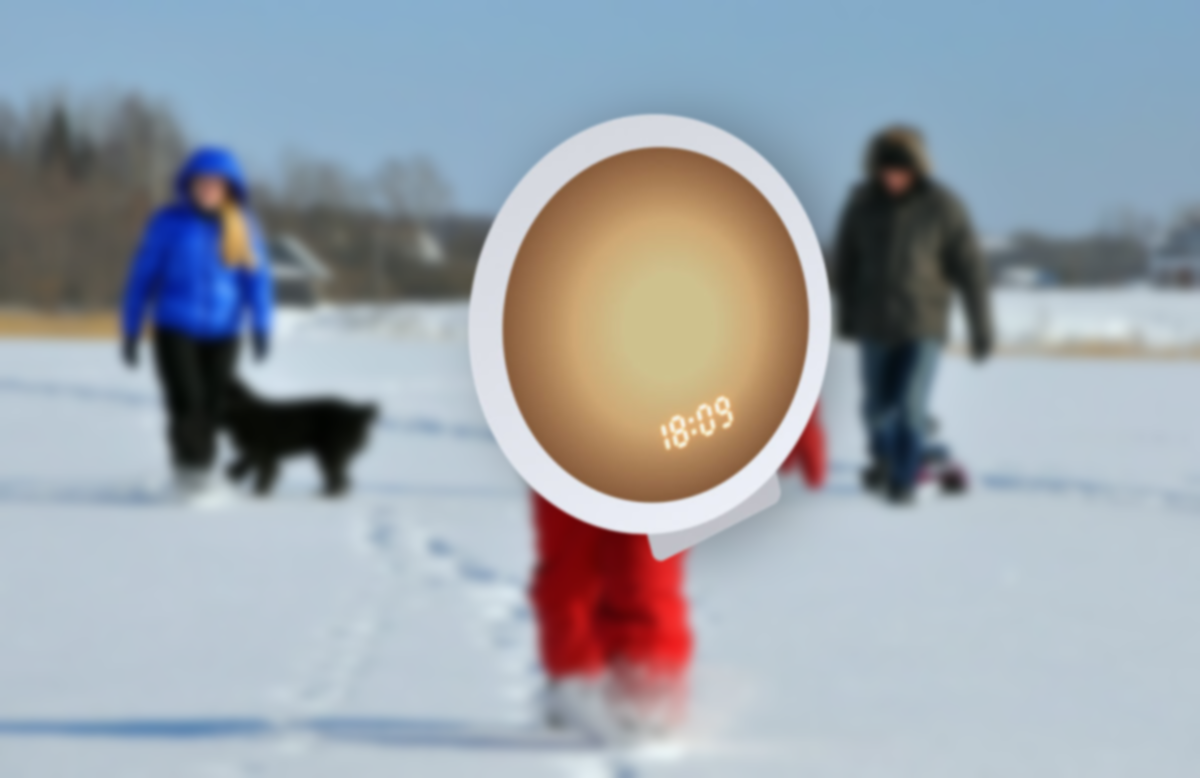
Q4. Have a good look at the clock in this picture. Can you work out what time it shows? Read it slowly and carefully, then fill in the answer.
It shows 18:09
